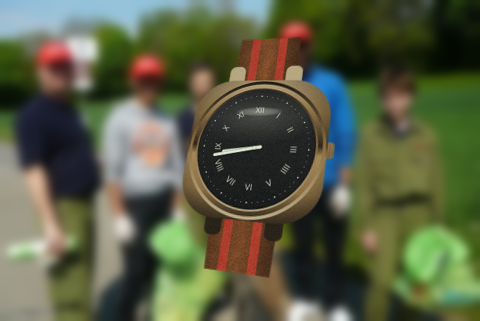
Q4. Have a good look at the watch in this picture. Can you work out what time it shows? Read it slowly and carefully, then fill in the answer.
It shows 8:43
